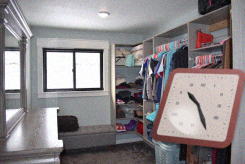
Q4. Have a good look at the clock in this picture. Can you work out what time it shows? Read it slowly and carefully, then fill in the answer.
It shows 10:25
